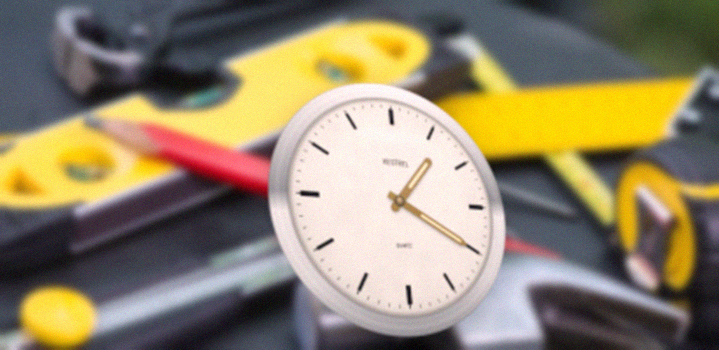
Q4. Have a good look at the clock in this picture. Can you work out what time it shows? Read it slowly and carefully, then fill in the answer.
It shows 1:20
